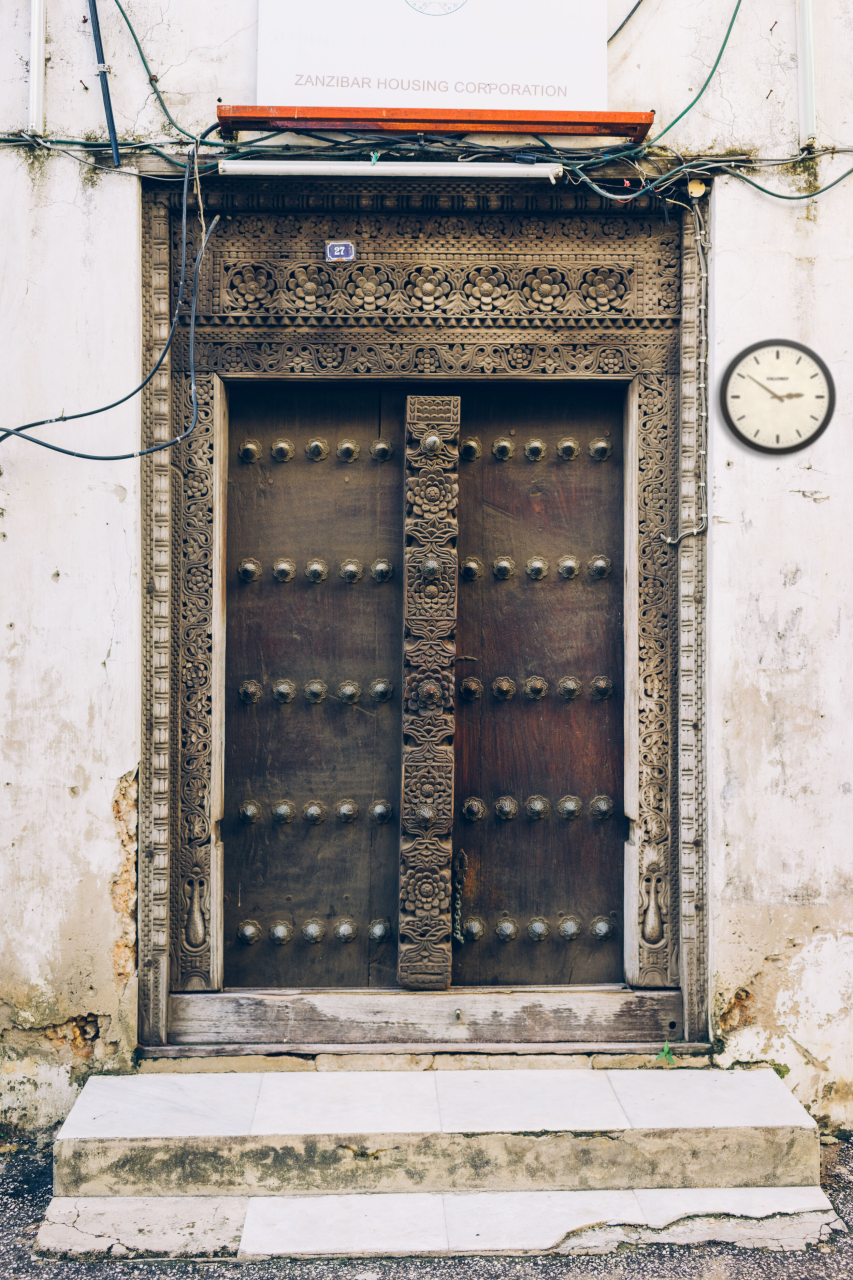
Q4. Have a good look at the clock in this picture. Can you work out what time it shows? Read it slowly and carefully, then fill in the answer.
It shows 2:51
